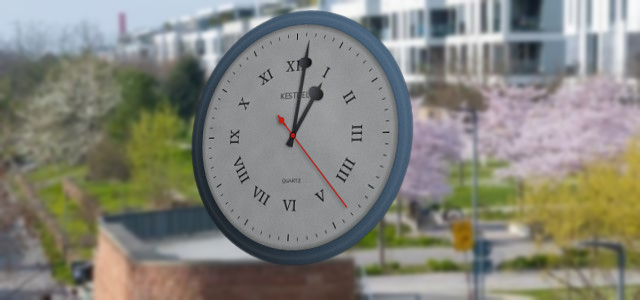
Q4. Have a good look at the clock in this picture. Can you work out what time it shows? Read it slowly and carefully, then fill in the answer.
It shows 1:01:23
